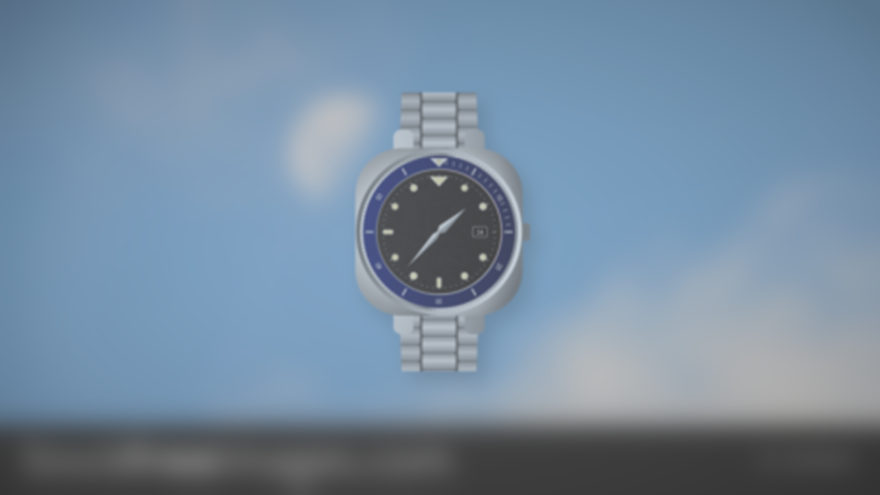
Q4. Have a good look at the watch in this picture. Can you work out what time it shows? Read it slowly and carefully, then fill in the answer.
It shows 1:37
